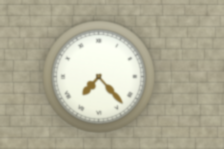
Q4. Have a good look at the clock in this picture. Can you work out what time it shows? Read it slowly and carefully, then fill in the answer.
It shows 7:23
